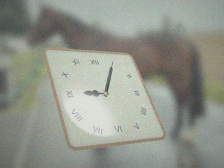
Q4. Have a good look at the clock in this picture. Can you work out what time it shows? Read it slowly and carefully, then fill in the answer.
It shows 9:05
